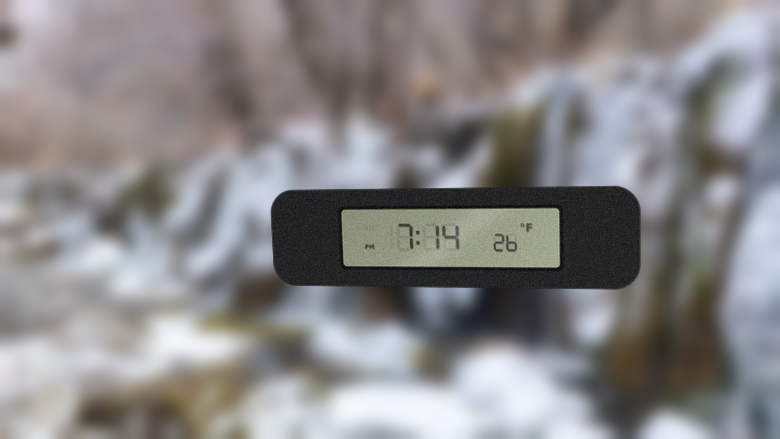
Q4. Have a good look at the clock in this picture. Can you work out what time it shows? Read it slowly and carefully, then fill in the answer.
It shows 7:14
